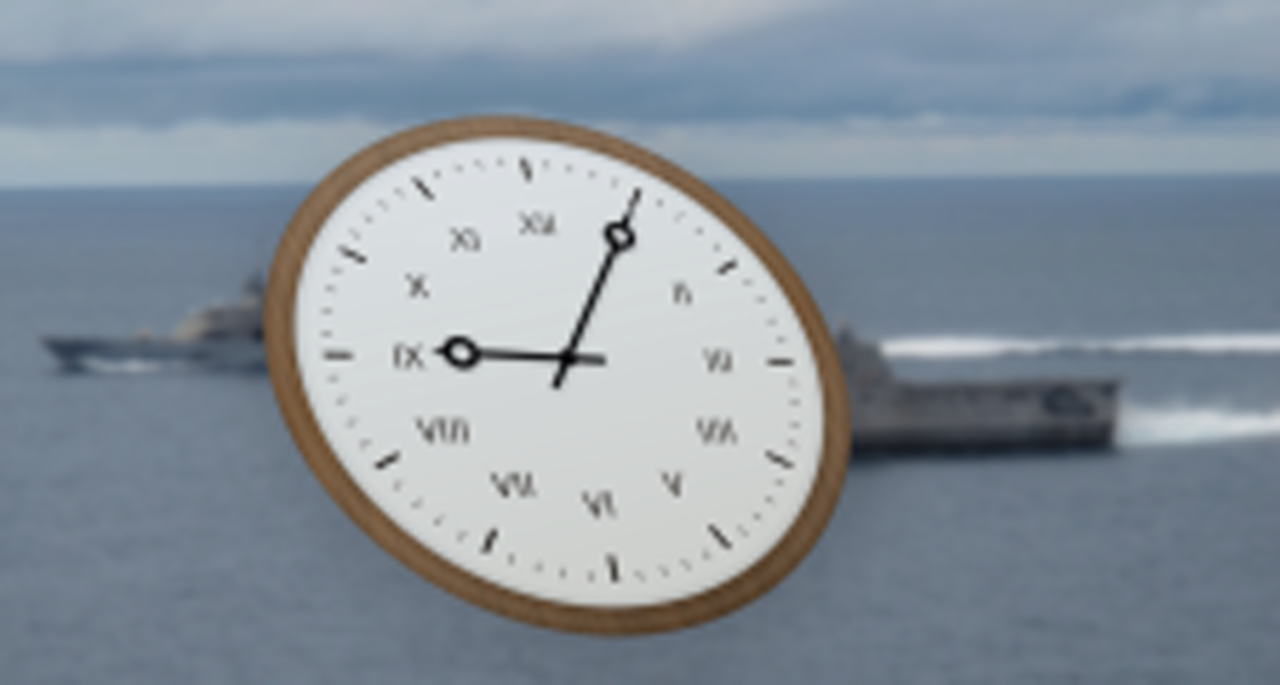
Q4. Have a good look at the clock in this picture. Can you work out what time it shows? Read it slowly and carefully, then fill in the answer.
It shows 9:05
